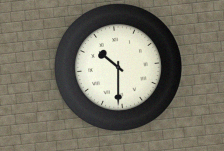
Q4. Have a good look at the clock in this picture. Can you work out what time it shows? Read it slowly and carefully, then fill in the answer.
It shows 10:31
